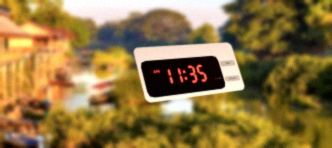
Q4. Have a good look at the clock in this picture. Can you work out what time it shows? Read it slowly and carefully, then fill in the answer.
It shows 11:35
